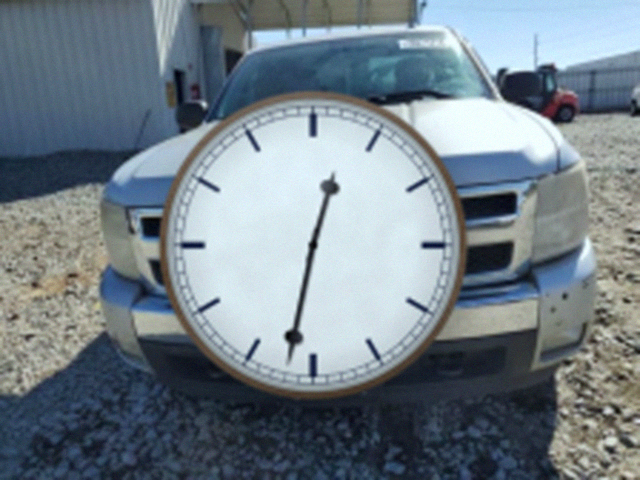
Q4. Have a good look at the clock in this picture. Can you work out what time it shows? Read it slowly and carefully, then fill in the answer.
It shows 12:32
